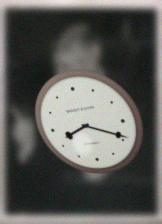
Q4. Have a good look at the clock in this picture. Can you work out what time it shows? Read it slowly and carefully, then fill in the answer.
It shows 8:19
